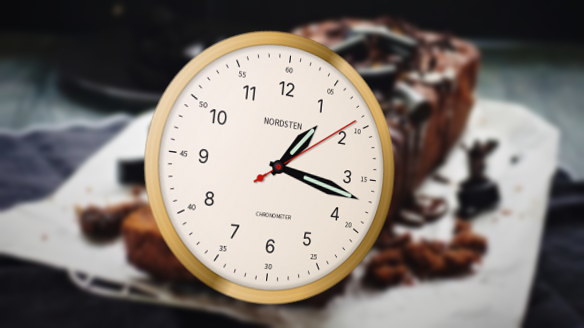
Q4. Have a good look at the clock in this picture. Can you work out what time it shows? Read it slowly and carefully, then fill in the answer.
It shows 1:17:09
